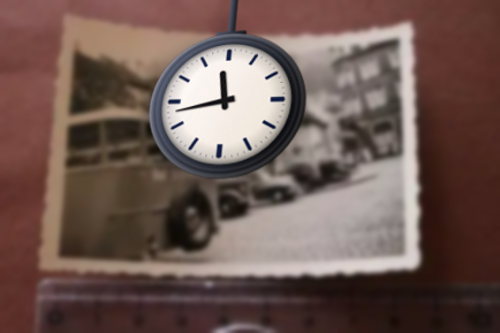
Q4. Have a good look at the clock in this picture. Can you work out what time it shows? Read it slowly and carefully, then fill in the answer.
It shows 11:43
